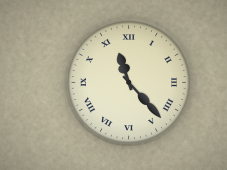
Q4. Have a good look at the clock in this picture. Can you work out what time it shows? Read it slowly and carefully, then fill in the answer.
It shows 11:23
